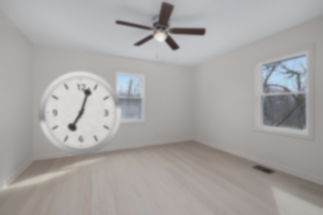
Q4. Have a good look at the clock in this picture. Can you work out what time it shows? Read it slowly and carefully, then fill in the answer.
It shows 7:03
